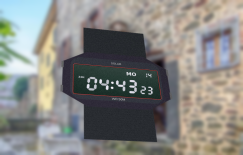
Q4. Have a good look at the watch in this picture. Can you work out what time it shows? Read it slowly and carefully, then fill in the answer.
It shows 4:43:23
